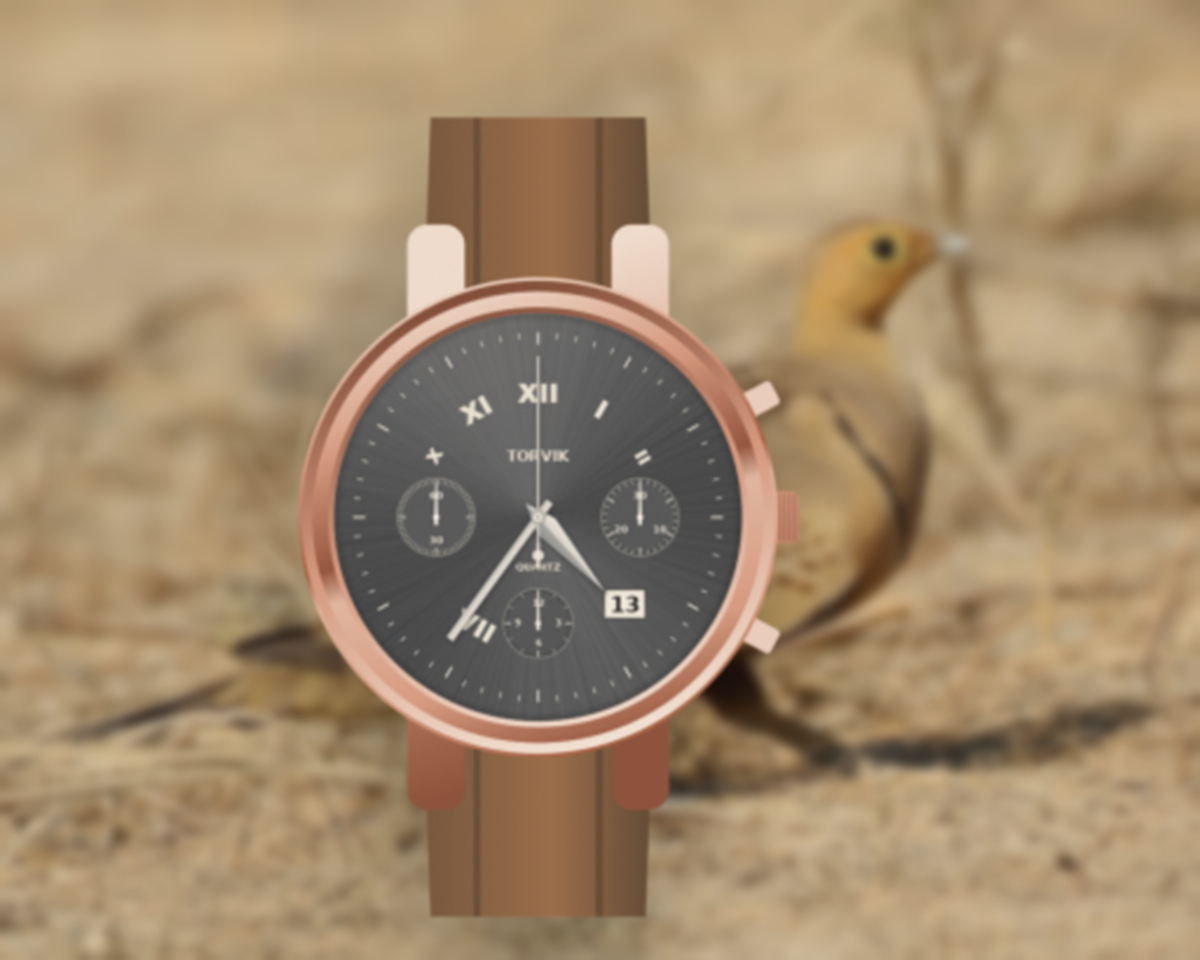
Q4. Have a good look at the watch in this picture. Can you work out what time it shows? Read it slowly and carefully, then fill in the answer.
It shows 4:36
